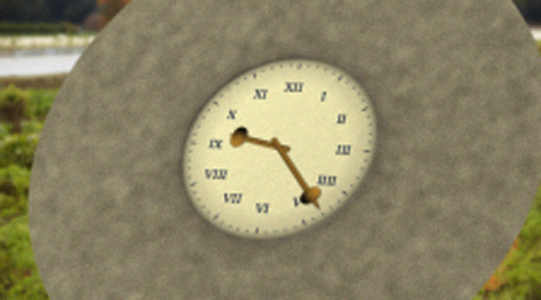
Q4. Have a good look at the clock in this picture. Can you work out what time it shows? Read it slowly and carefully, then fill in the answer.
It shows 9:23
